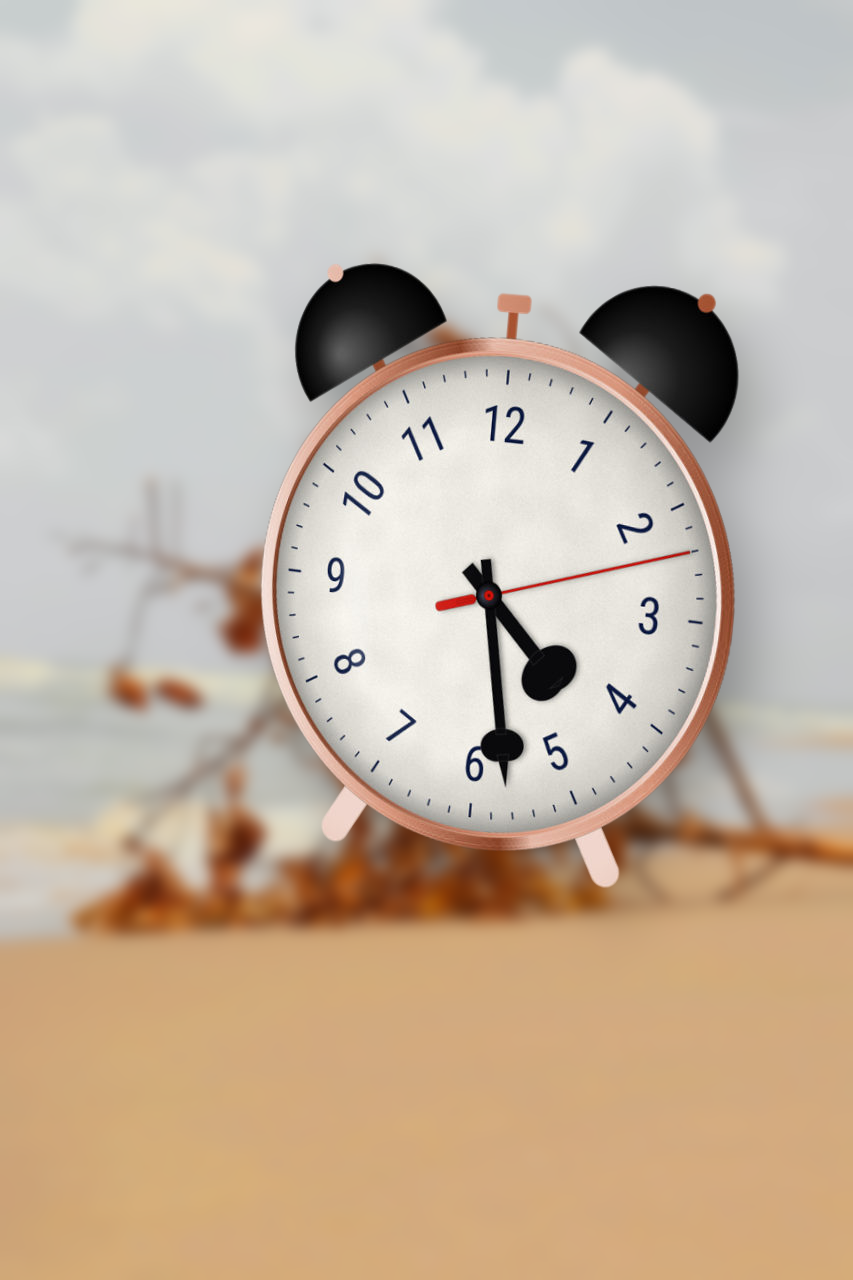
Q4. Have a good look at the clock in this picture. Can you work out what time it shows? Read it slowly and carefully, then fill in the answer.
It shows 4:28:12
